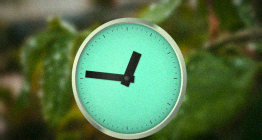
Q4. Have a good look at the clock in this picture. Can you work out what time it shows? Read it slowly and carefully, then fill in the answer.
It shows 12:46
